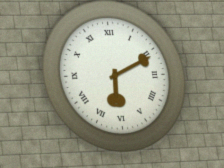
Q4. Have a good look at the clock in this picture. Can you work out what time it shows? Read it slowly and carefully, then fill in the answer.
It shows 6:11
